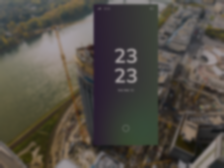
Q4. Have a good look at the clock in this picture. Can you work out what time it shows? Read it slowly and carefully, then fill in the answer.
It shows 23:23
